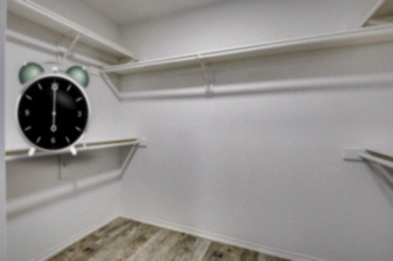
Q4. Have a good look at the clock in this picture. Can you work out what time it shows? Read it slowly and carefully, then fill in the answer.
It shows 6:00
